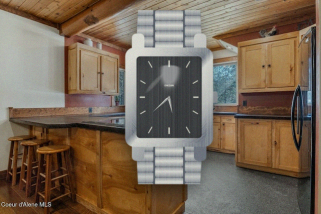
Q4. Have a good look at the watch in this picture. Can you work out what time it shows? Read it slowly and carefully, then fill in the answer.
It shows 5:38
